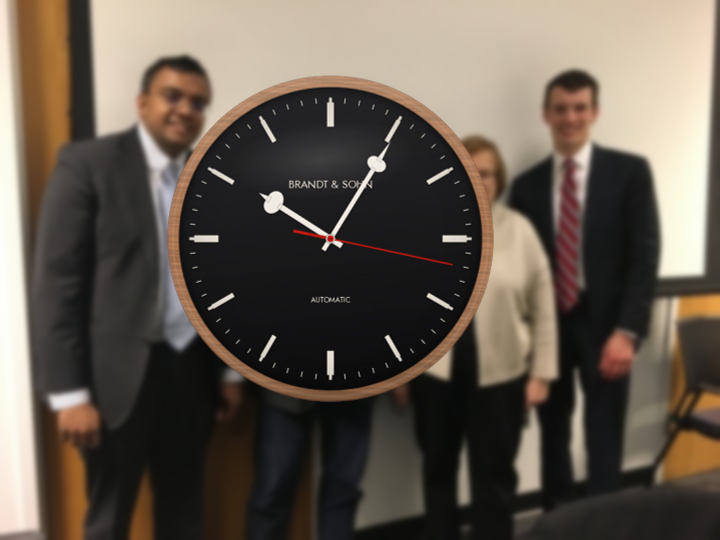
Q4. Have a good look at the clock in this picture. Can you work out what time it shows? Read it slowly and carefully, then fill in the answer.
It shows 10:05:17
